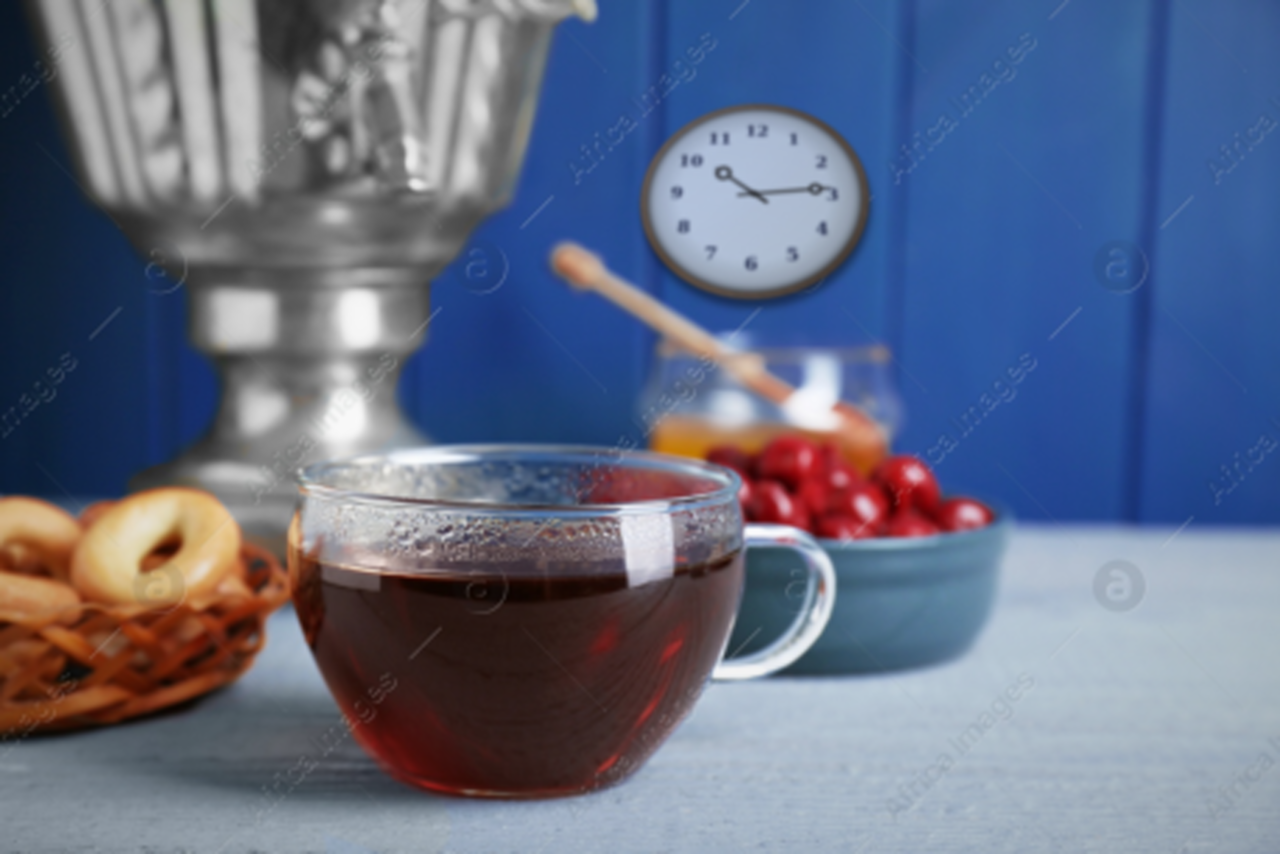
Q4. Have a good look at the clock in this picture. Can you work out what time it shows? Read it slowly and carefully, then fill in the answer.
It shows 10:14
